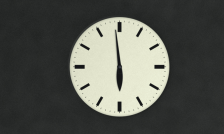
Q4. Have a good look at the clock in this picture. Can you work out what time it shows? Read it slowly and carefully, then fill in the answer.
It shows 5:59
